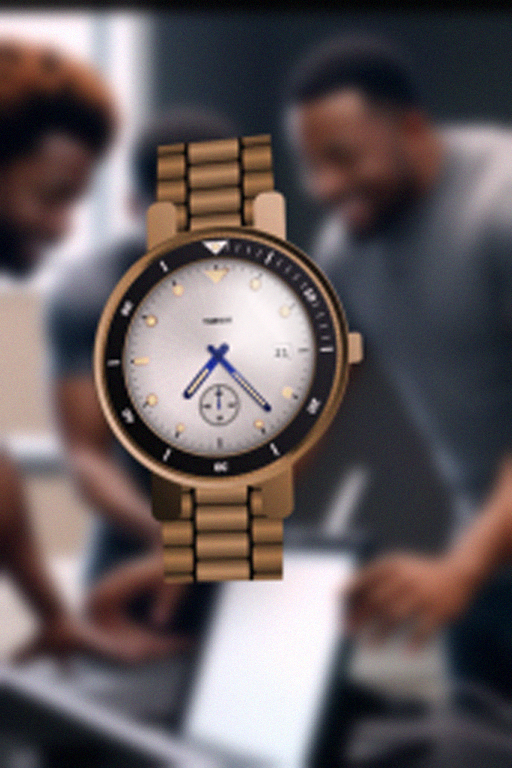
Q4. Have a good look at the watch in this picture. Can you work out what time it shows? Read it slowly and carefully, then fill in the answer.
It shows 7:23
